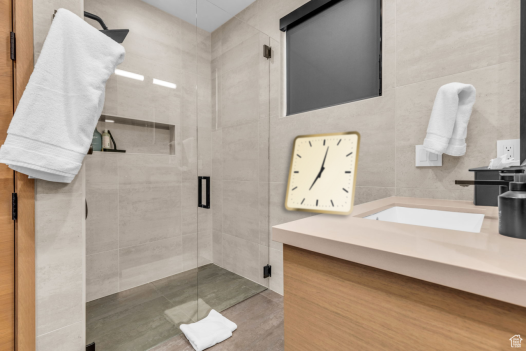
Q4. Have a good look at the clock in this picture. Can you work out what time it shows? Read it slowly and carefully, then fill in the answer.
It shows 7:02
